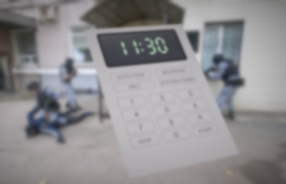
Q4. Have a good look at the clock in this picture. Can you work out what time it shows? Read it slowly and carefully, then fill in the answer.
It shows 11:30
